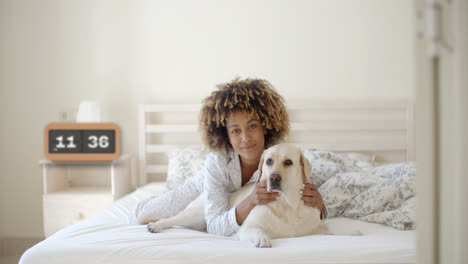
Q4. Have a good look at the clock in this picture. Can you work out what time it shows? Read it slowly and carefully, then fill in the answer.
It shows 11:36
